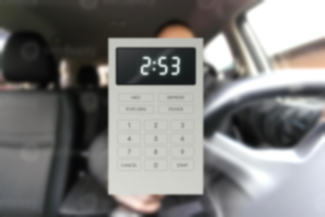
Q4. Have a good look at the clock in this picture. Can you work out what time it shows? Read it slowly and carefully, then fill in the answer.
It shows 2:53
